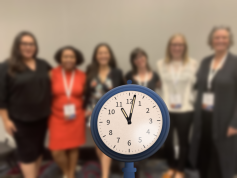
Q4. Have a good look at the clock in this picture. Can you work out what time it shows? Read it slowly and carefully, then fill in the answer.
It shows 11:02
